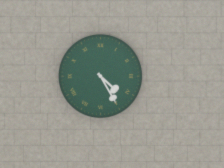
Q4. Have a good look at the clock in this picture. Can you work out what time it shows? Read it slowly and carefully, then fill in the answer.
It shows 4:25
